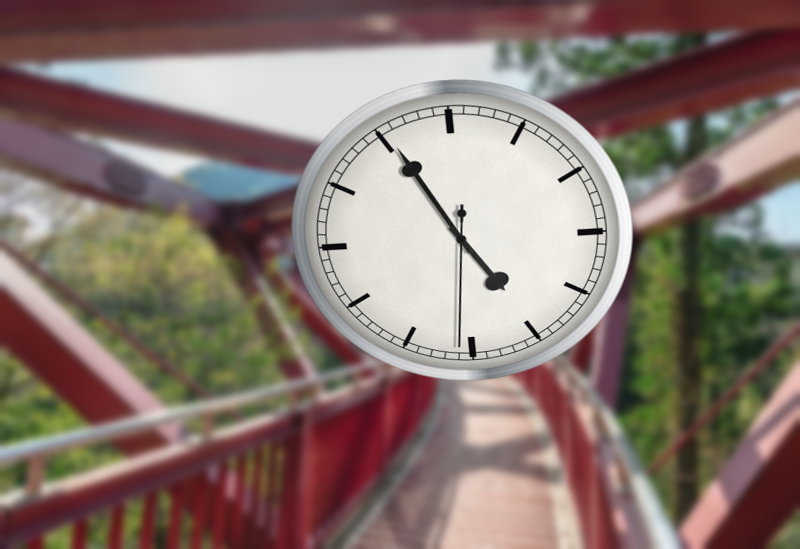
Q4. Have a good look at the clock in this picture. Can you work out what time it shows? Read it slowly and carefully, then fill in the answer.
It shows 4:55:31
